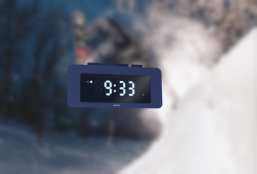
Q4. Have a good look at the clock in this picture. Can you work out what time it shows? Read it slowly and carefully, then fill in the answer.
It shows 9:33
